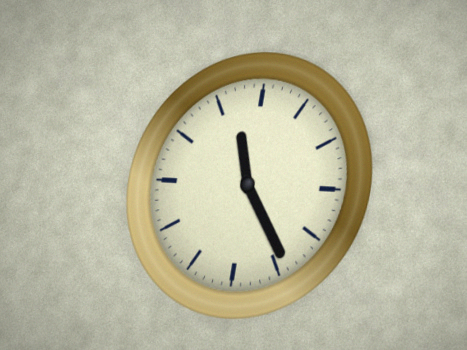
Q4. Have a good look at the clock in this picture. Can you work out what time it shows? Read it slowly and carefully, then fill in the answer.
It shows 11:24
